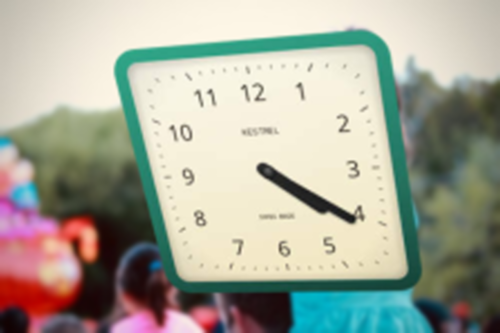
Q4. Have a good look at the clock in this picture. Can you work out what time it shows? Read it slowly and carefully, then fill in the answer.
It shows 4:21
